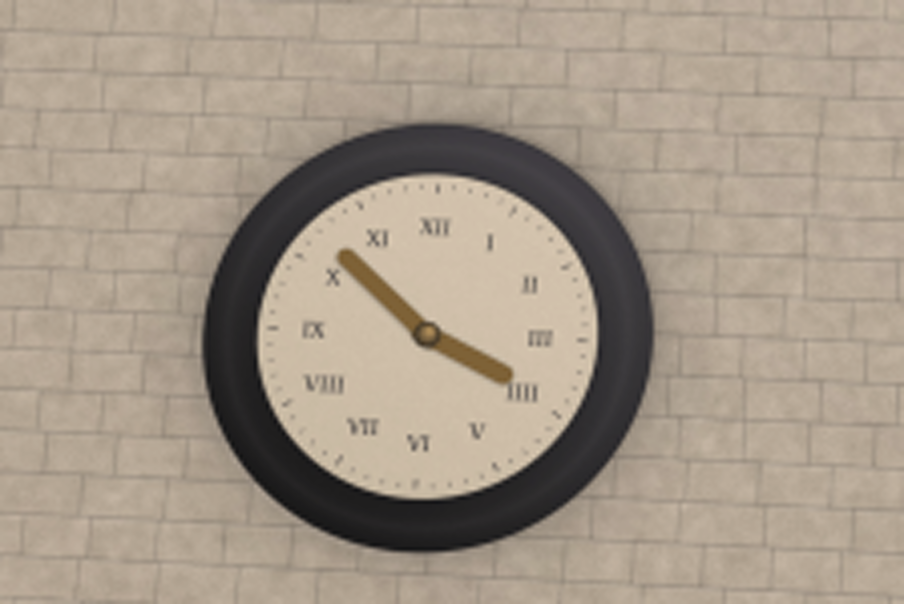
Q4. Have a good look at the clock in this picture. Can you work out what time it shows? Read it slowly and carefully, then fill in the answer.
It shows 3:52
